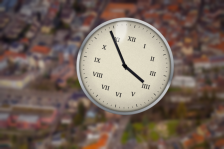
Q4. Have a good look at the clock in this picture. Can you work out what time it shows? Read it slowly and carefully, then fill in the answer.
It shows 3:54
